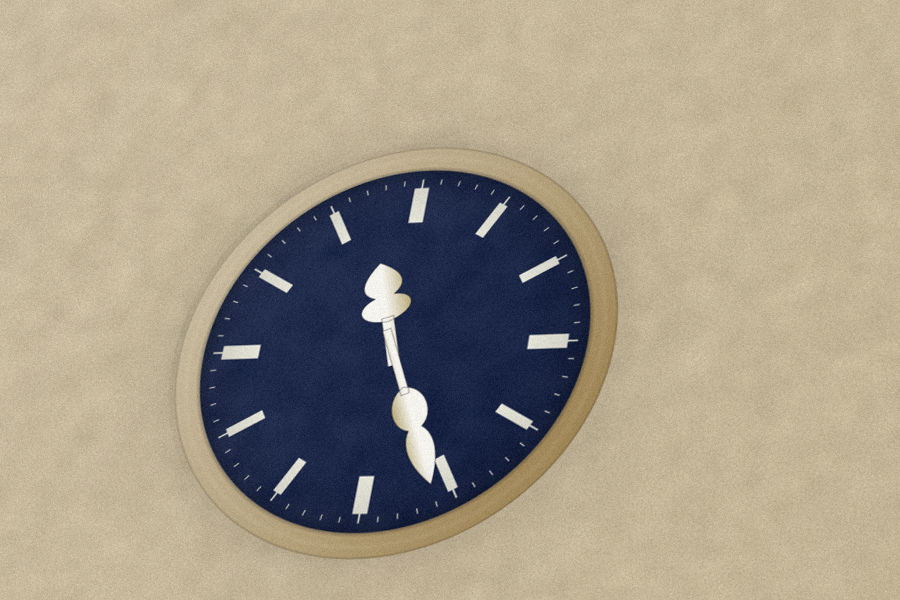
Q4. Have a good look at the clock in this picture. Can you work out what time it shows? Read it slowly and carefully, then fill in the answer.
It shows 11:26
